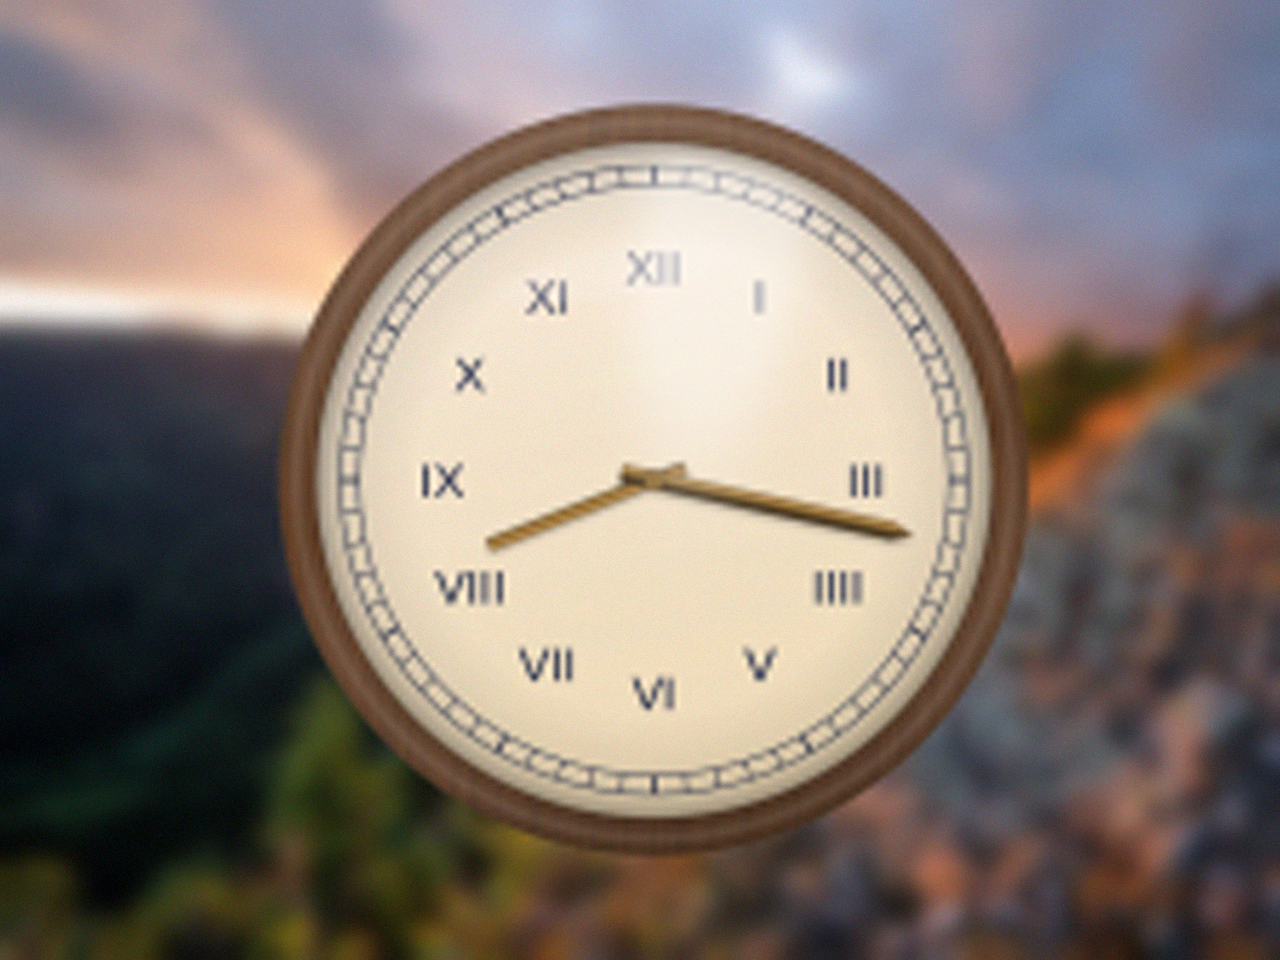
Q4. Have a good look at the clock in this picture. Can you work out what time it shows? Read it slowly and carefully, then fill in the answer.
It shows 8:17
